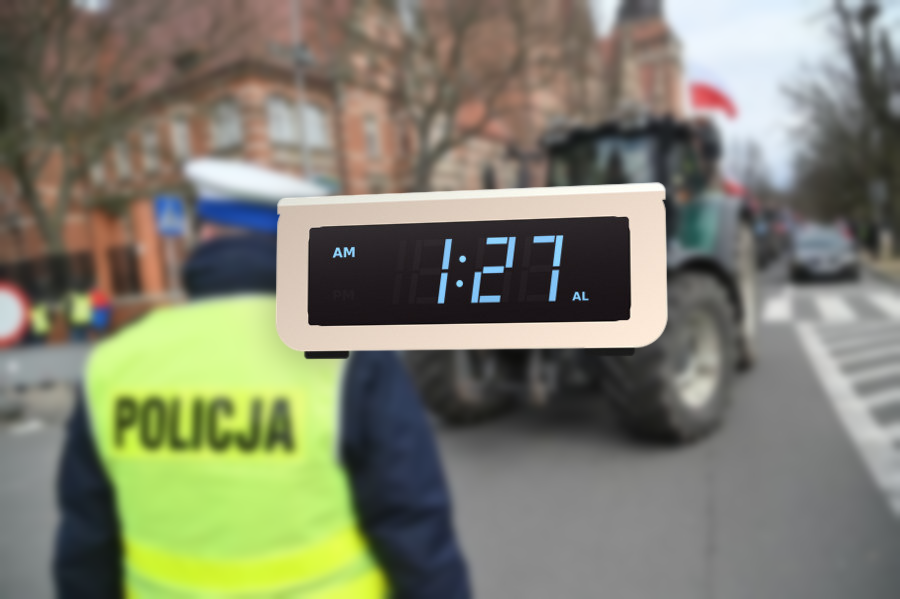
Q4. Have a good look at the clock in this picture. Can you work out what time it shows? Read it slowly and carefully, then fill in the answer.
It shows 1:27
